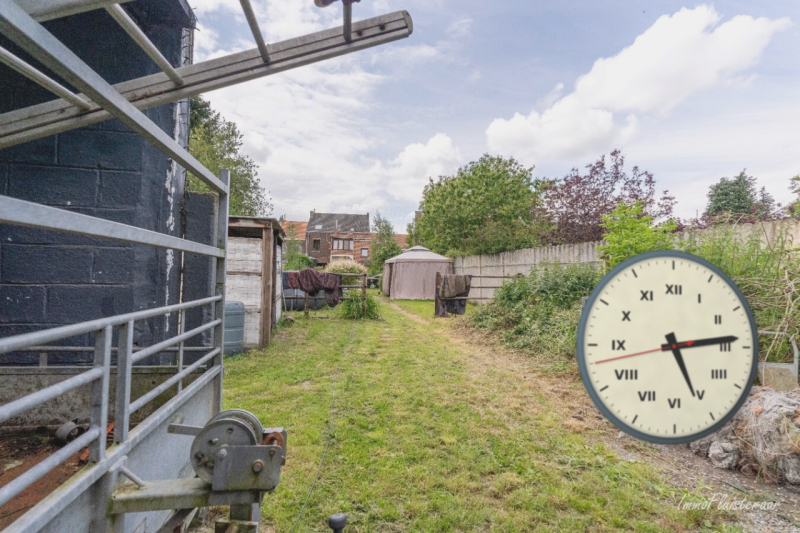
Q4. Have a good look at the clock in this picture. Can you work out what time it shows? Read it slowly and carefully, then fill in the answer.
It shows 5:13:43
